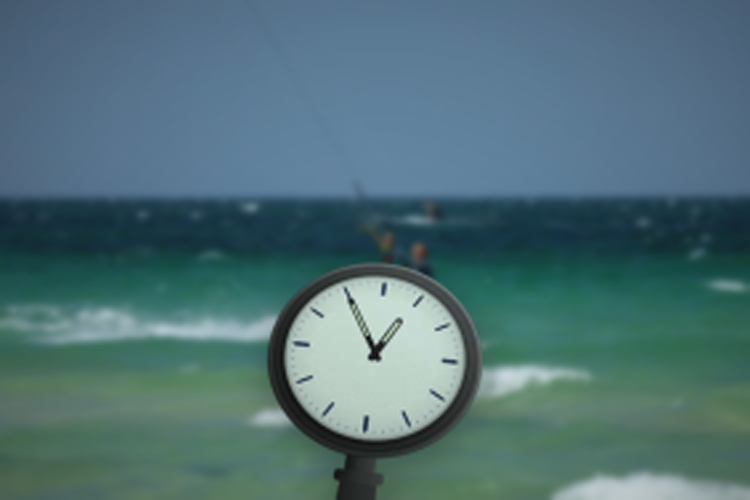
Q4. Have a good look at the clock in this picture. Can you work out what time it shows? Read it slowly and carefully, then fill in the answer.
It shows 12:55
